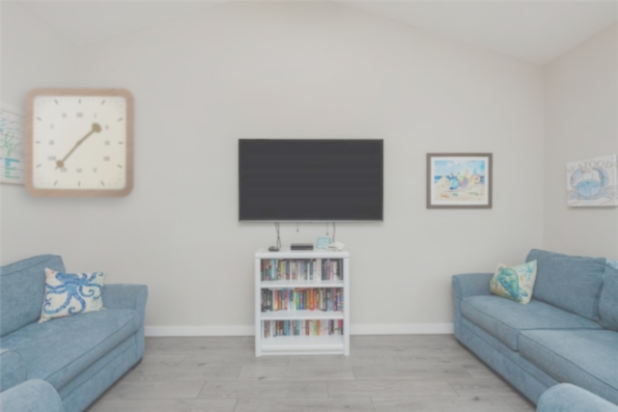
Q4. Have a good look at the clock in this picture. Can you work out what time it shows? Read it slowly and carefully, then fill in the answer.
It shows 1:37
